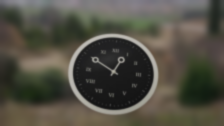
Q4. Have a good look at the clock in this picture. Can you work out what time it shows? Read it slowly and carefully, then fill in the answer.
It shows 12:50
